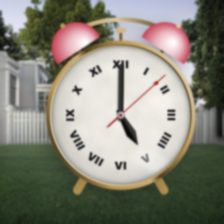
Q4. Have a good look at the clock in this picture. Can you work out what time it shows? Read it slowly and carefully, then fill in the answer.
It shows 5:00:08
